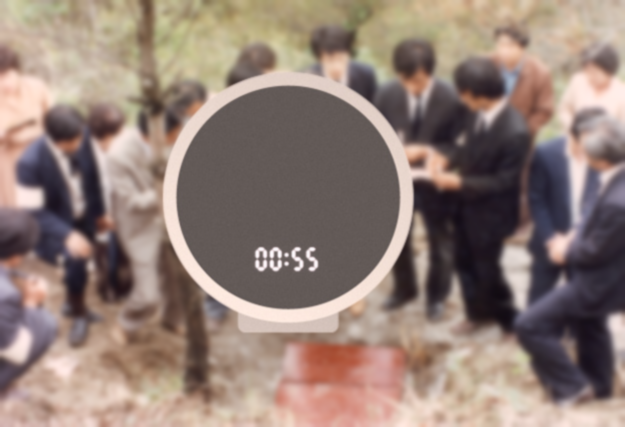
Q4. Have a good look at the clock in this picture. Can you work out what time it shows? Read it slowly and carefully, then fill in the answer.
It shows 0:55
